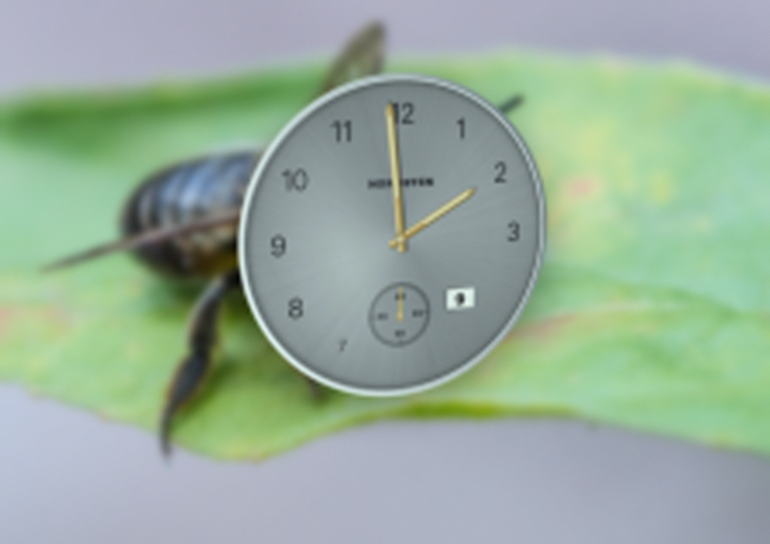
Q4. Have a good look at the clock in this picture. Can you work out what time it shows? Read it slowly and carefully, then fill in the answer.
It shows 1:59
